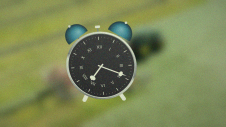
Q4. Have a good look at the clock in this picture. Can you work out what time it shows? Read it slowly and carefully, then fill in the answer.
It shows 7:19
